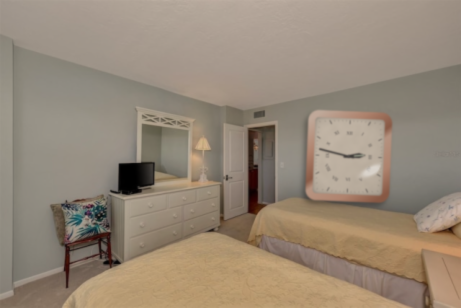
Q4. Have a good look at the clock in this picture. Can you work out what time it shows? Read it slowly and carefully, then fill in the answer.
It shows 2:47
